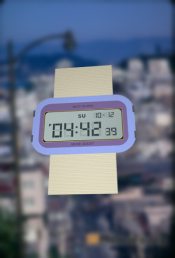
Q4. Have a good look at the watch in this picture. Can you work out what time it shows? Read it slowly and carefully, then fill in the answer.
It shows 4:42:39
